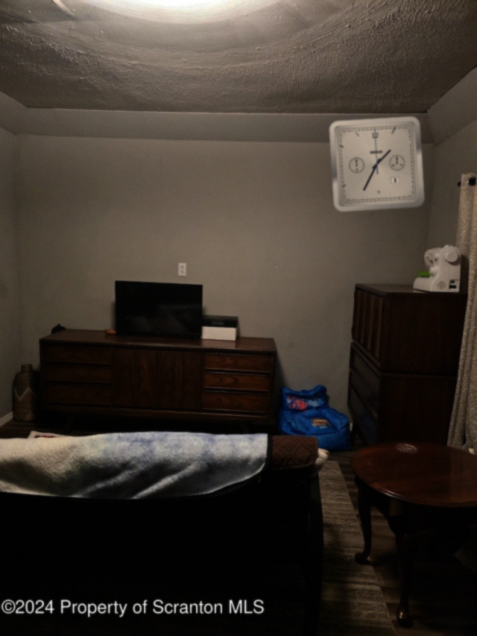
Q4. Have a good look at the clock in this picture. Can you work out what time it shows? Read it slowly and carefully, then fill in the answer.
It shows 1:35
